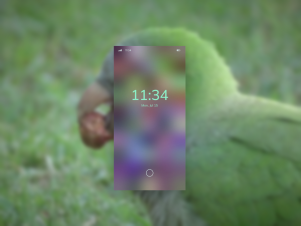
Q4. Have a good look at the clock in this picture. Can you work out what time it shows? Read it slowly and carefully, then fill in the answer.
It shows 11:34
